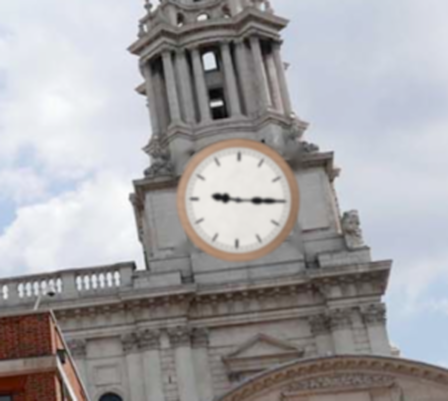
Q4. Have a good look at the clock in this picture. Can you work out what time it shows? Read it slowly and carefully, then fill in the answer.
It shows 9:15
